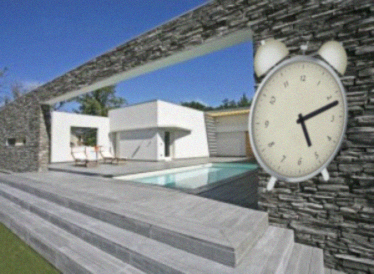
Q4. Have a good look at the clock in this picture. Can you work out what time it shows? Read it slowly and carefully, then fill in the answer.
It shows 5:12
